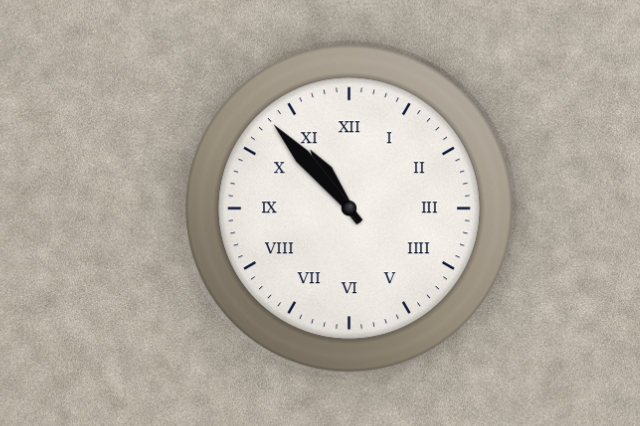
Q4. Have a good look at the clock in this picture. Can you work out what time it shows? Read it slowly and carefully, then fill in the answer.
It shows 10:53
